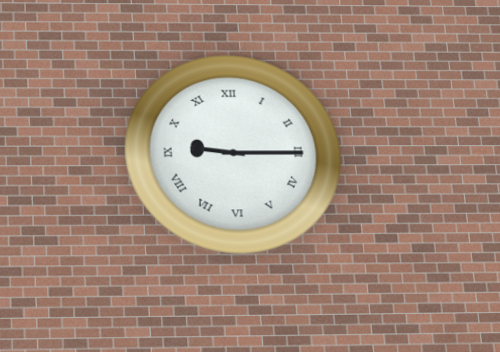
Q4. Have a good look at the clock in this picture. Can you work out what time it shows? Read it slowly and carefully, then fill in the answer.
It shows 9:15
